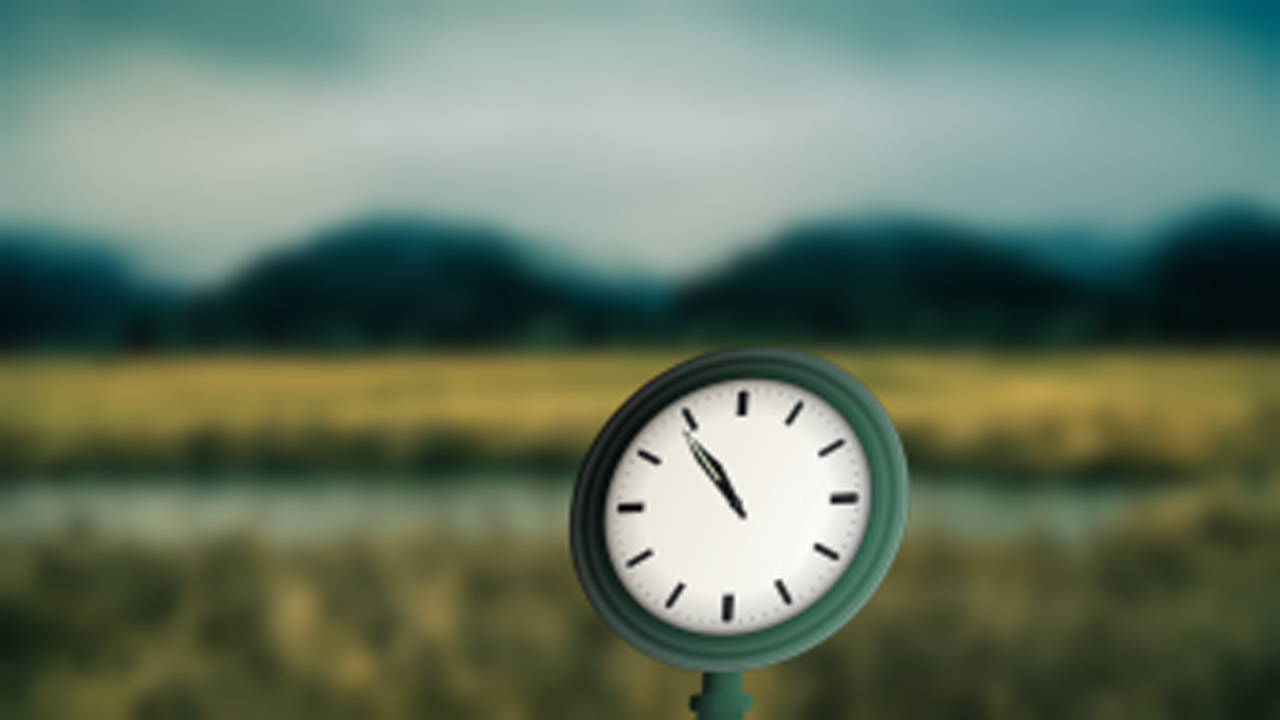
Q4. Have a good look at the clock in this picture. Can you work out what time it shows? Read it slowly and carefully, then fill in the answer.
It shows 10:54
